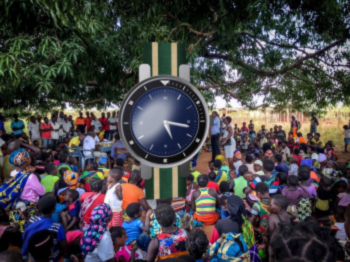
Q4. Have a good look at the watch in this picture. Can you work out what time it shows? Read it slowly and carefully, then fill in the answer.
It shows 5:17
